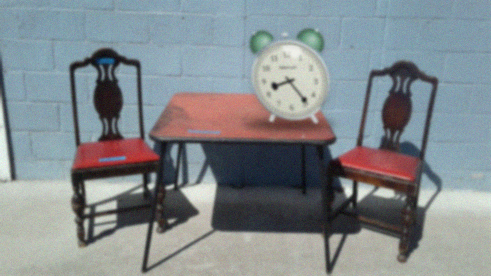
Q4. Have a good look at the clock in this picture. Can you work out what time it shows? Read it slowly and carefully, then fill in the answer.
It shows 8:24
